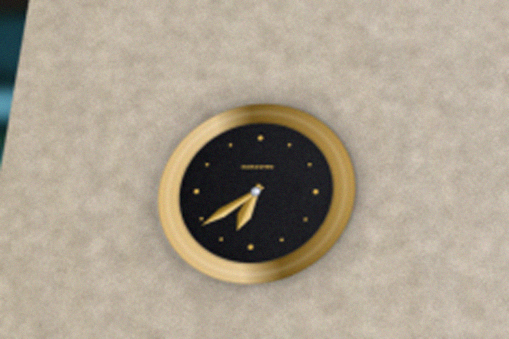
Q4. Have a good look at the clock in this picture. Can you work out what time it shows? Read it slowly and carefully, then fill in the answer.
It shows 6:39
